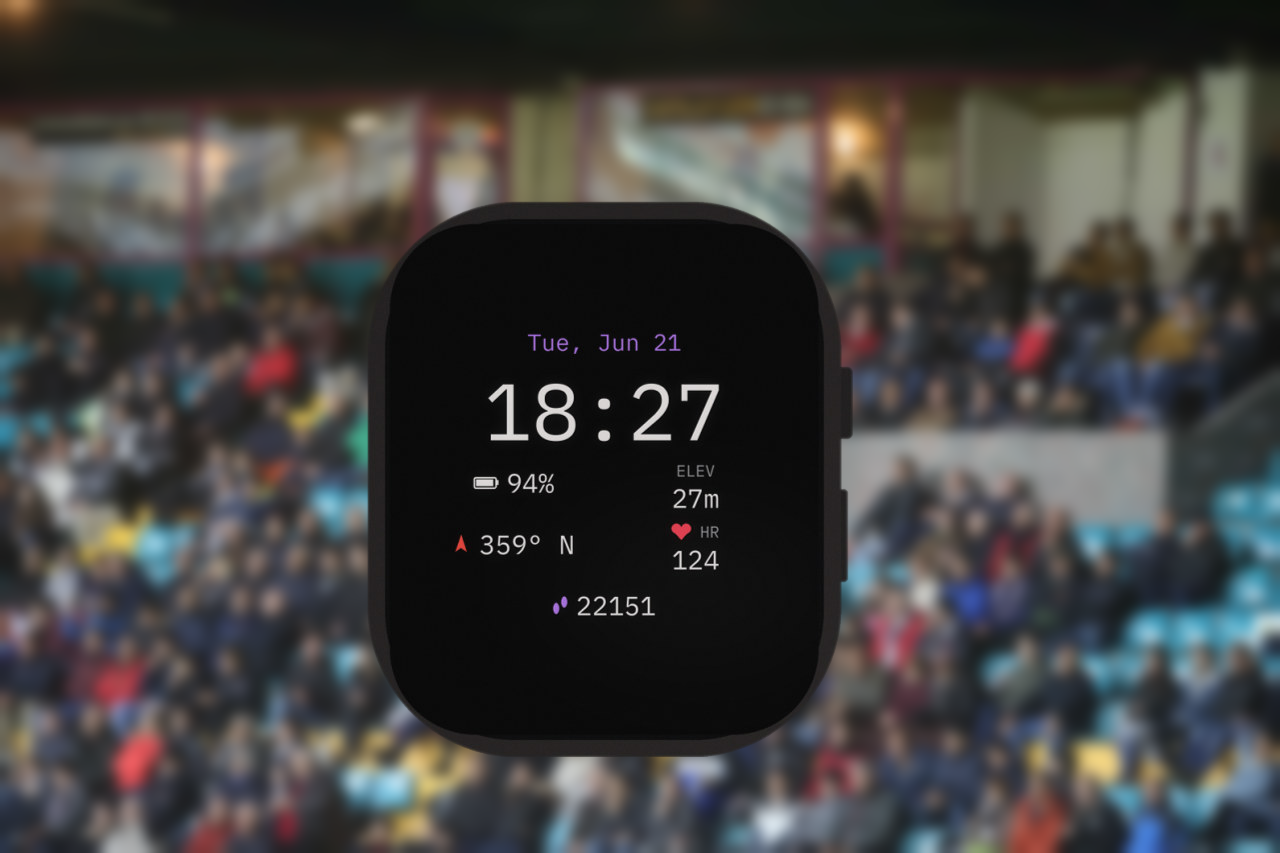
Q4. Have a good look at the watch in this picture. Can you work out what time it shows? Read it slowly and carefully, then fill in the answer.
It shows 18:27
